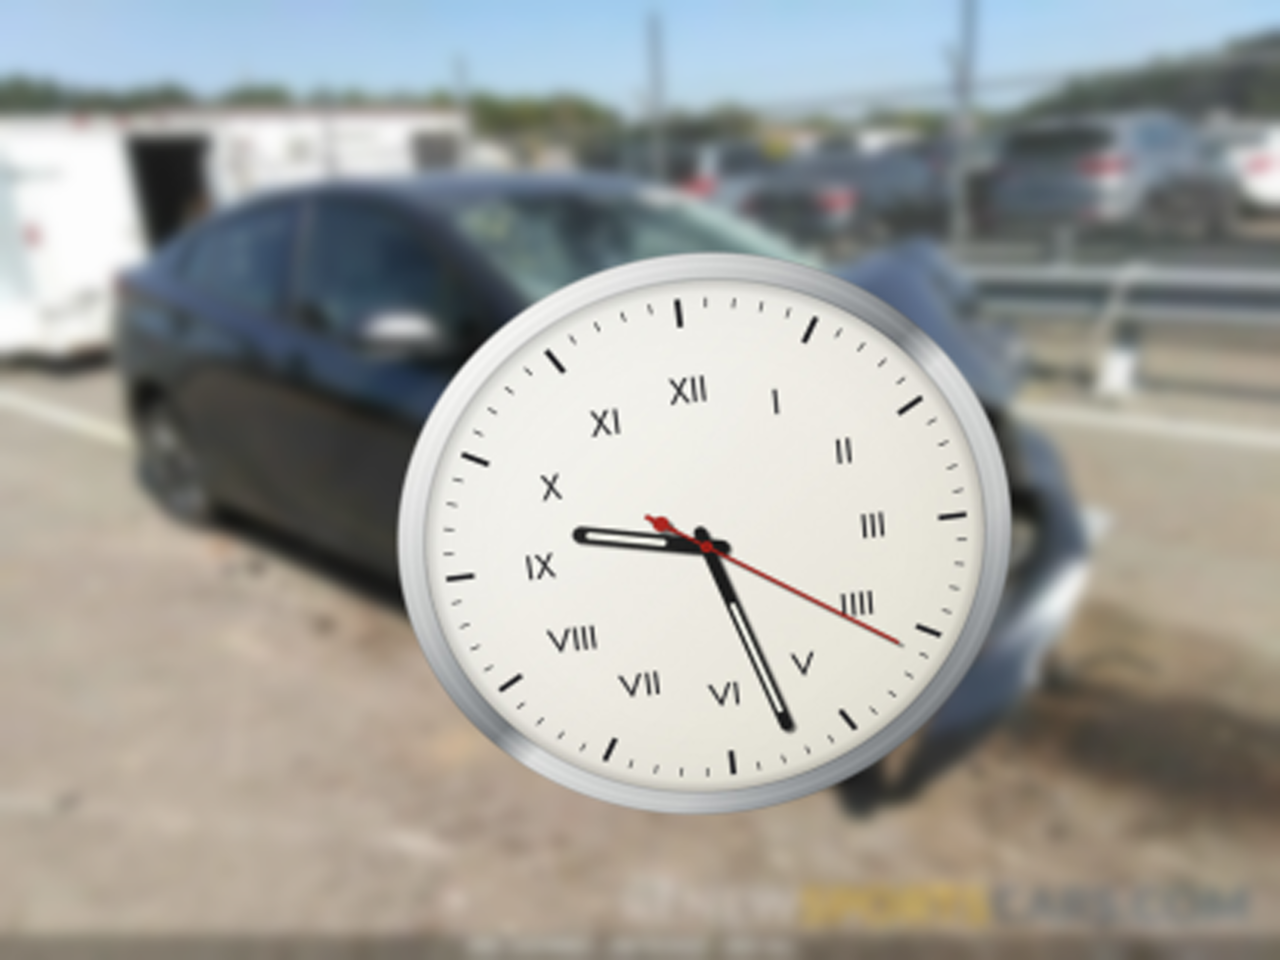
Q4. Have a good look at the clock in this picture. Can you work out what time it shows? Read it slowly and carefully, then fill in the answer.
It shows 9:27:21
